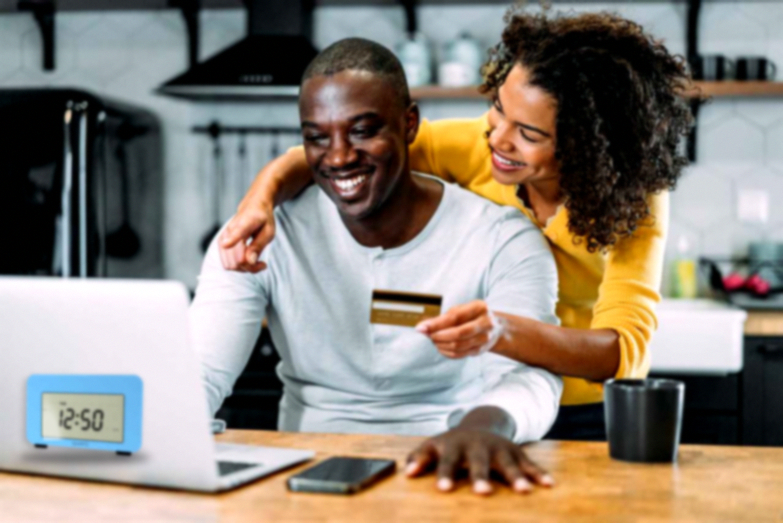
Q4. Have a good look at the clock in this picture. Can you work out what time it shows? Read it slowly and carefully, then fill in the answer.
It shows 12:50
